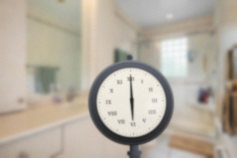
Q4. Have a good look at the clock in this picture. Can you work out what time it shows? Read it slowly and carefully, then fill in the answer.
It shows 6:00
